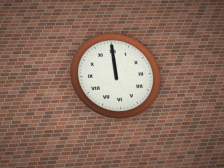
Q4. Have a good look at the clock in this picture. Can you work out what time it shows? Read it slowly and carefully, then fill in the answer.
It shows 12:00
